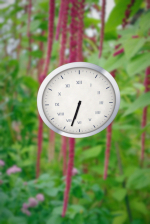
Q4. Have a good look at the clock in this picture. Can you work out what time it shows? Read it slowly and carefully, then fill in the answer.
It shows 6:33
